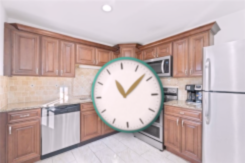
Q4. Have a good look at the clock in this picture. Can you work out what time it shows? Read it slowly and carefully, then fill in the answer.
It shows 11:08
